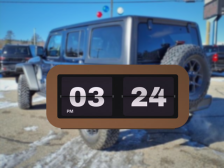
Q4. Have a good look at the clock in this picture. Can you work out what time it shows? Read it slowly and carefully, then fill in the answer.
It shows 3:24
